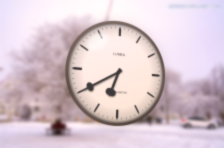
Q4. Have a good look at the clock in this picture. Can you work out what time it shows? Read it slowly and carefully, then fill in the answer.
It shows 6:40
